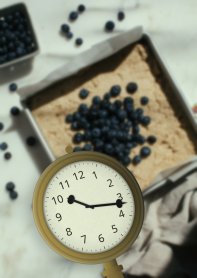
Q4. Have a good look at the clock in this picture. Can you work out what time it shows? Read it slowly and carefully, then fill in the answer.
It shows 10:17
